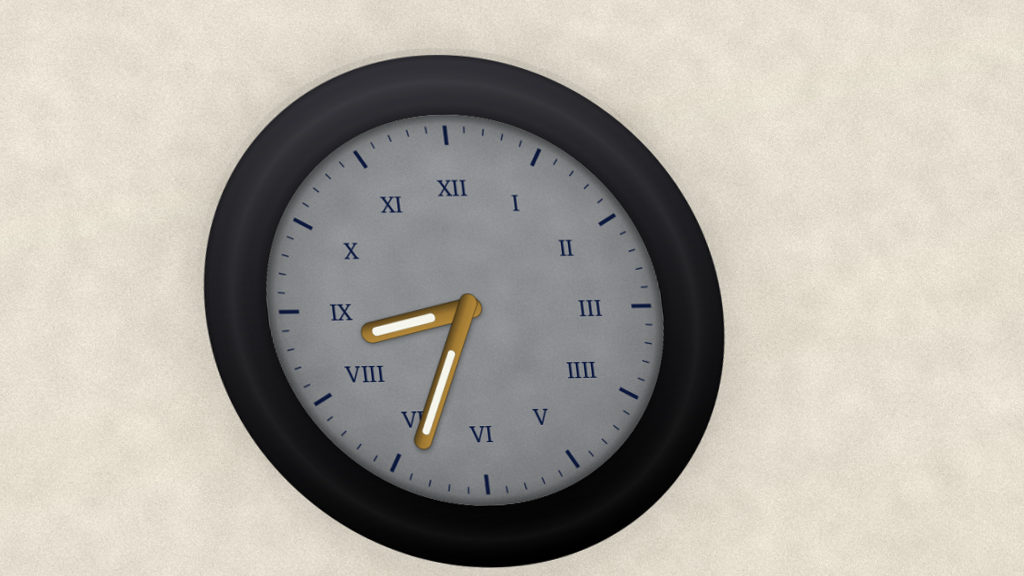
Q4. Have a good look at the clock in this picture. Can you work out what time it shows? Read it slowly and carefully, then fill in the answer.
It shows 8:34
